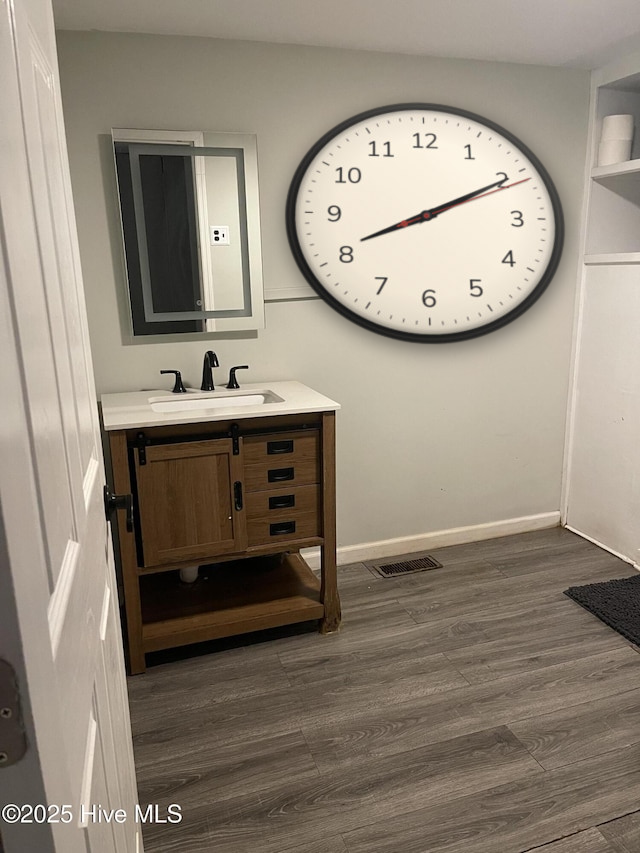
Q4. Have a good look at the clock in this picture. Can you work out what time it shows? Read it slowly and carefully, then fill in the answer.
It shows 8:10:11
